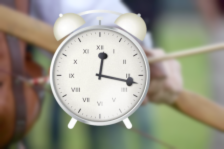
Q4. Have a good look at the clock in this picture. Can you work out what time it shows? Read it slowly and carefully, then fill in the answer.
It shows 12:17
